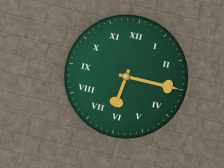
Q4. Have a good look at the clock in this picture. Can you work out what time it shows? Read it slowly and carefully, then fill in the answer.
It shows 6:15
